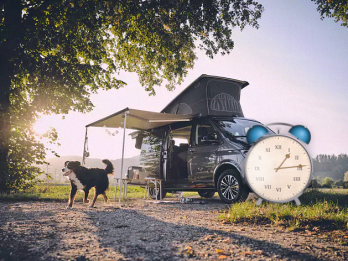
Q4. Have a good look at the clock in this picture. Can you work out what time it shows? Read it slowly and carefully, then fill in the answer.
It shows 1:14
